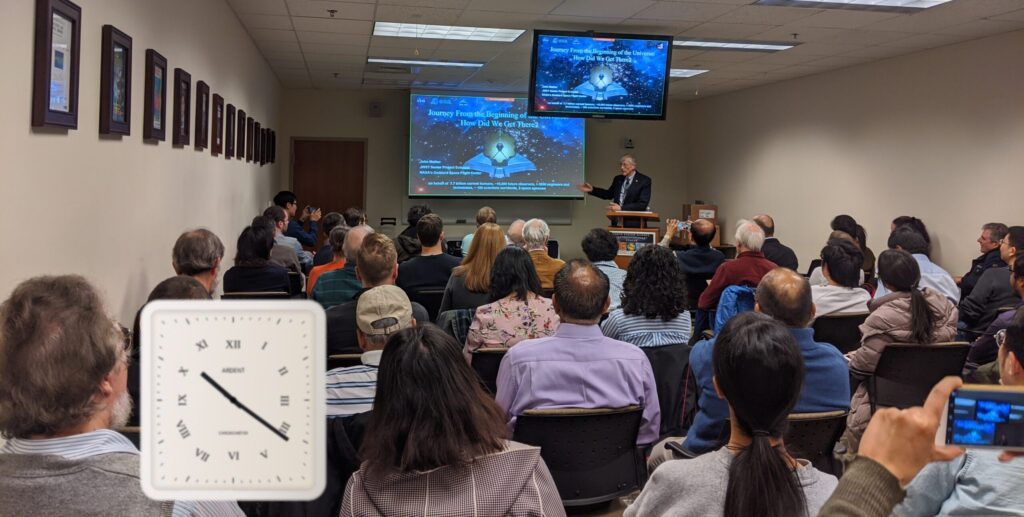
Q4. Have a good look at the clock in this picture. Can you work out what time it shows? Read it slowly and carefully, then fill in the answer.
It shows 10:21
